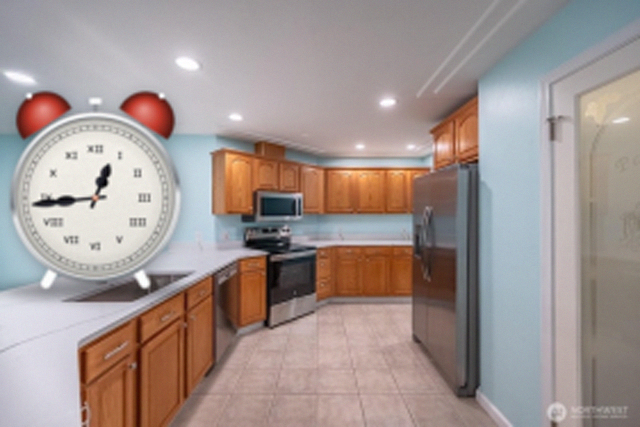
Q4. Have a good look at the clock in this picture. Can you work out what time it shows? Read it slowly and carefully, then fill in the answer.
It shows 12:44
